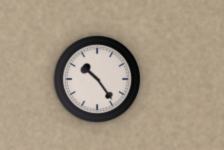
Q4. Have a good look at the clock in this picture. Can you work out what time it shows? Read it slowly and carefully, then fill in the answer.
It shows 10:24
